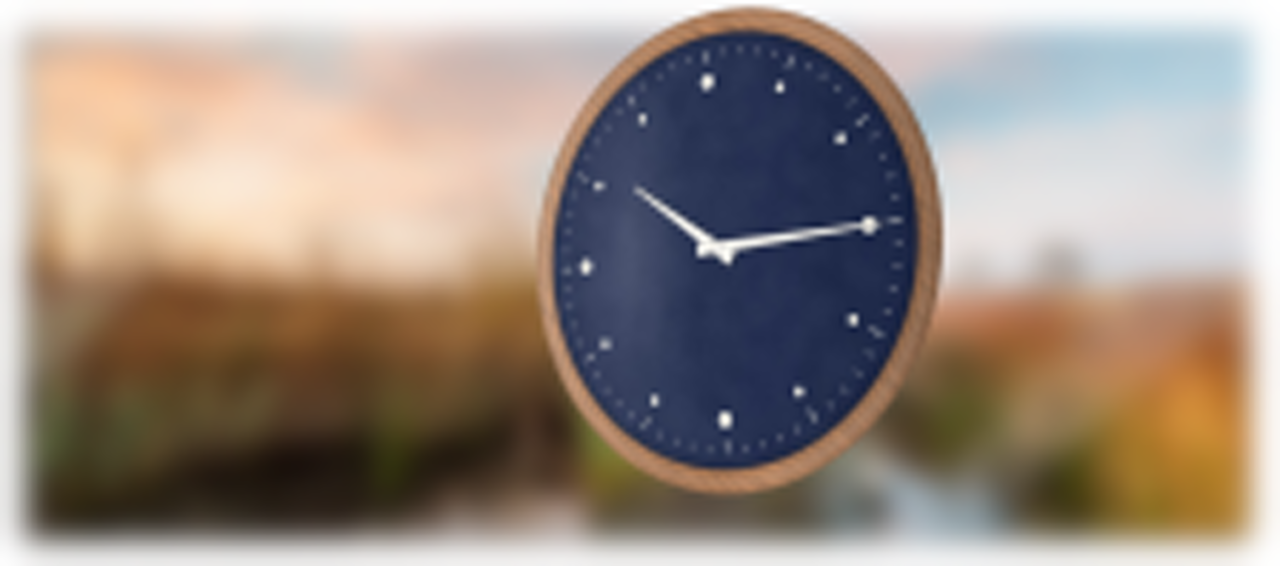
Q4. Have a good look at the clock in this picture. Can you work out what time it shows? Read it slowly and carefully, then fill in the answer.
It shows 10:15
